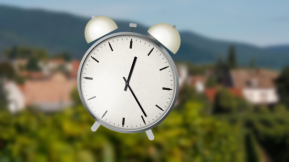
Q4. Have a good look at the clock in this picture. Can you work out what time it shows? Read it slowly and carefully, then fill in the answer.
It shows 12:24
